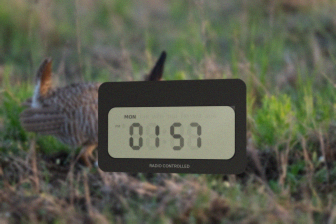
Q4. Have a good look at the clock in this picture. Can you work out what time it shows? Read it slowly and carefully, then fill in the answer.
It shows 1:57
